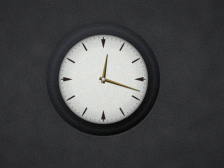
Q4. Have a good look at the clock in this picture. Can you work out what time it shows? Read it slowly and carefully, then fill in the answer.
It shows 12:18
